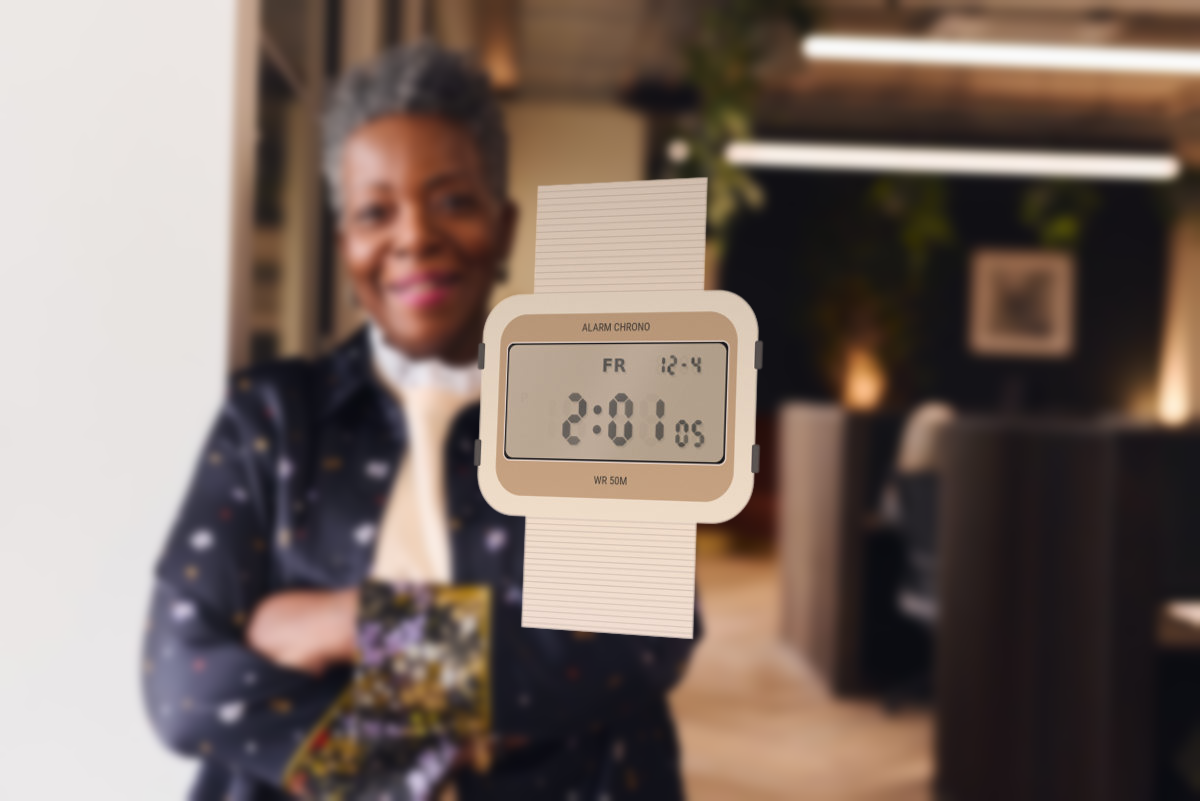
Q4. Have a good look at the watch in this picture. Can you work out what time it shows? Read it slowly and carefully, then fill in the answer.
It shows 2:01:05
